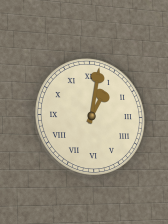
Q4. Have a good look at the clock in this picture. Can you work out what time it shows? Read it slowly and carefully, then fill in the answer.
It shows 1:02
